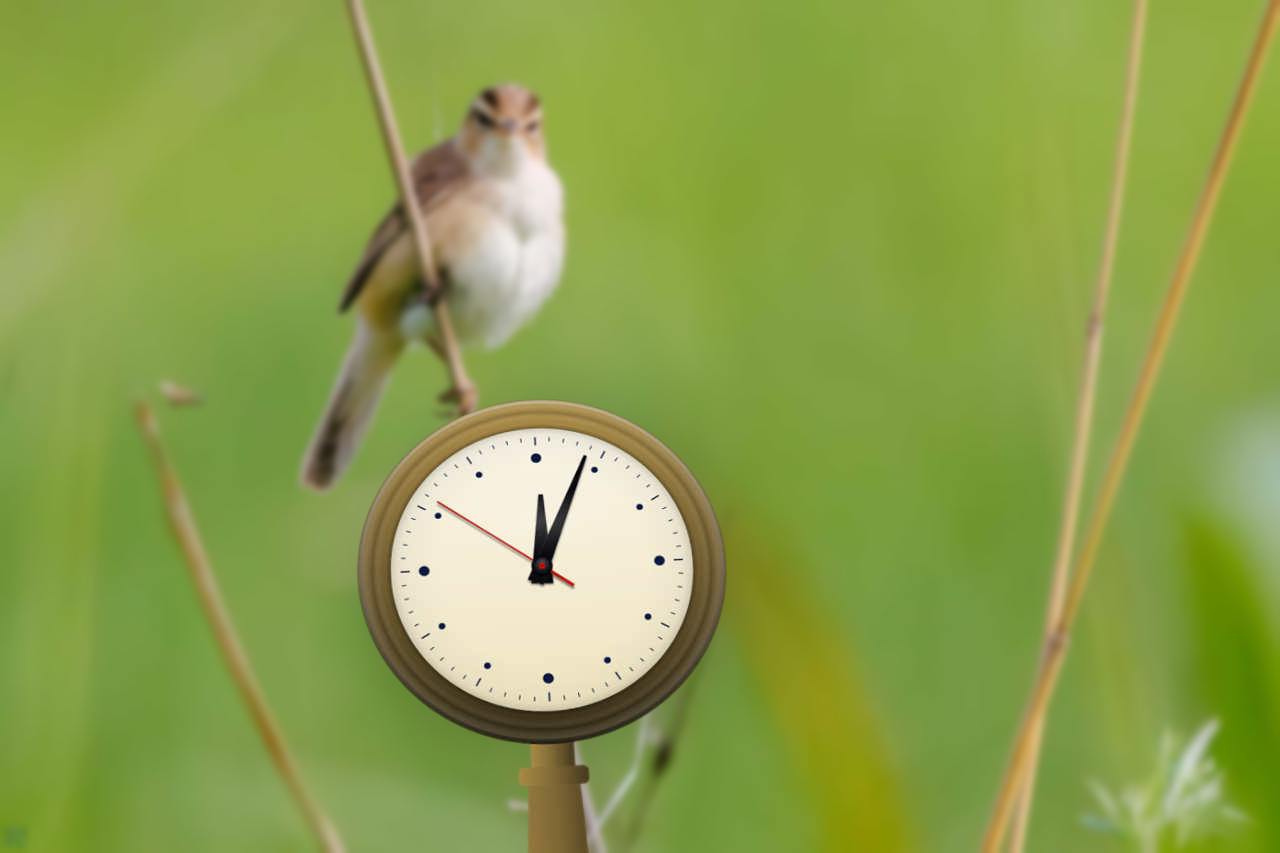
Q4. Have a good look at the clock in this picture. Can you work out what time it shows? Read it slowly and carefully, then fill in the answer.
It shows 12:03:51
